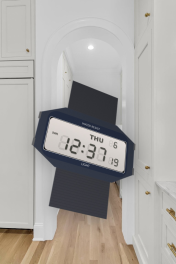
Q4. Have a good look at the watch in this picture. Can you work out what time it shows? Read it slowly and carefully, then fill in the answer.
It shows 12:37:19
